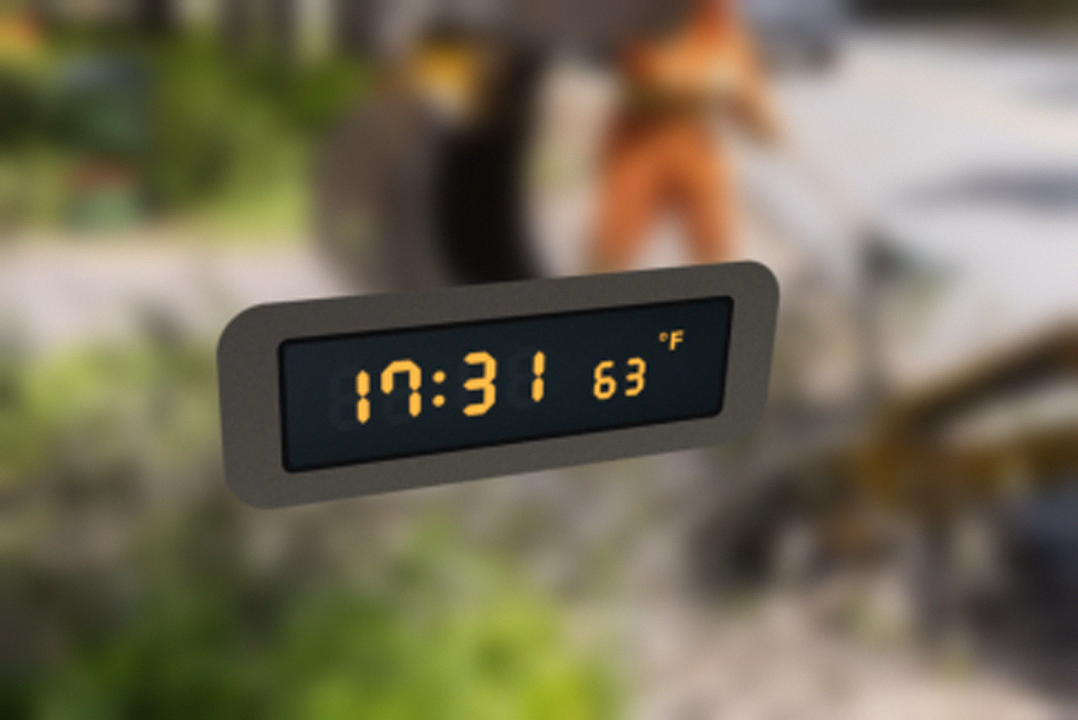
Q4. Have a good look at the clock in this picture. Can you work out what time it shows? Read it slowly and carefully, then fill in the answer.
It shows 17:31
